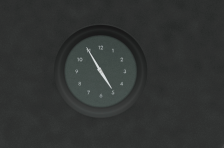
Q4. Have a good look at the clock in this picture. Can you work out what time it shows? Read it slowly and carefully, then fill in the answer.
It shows 4:55
